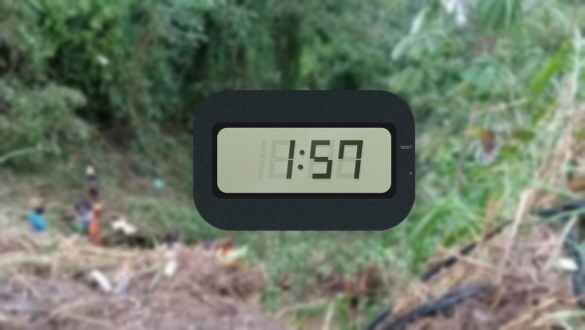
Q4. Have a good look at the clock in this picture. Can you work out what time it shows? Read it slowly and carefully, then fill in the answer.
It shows 1:57
